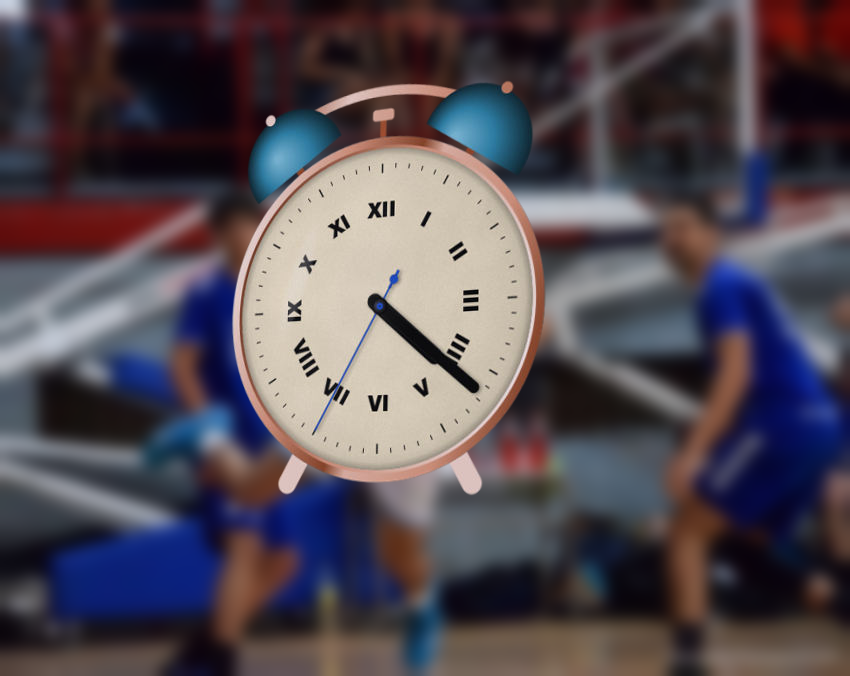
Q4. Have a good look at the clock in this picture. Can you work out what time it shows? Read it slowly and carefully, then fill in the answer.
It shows 4:21:35
